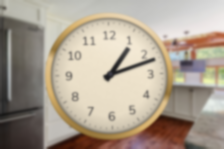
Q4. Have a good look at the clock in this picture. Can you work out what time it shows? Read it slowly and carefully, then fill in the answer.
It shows 1:12
